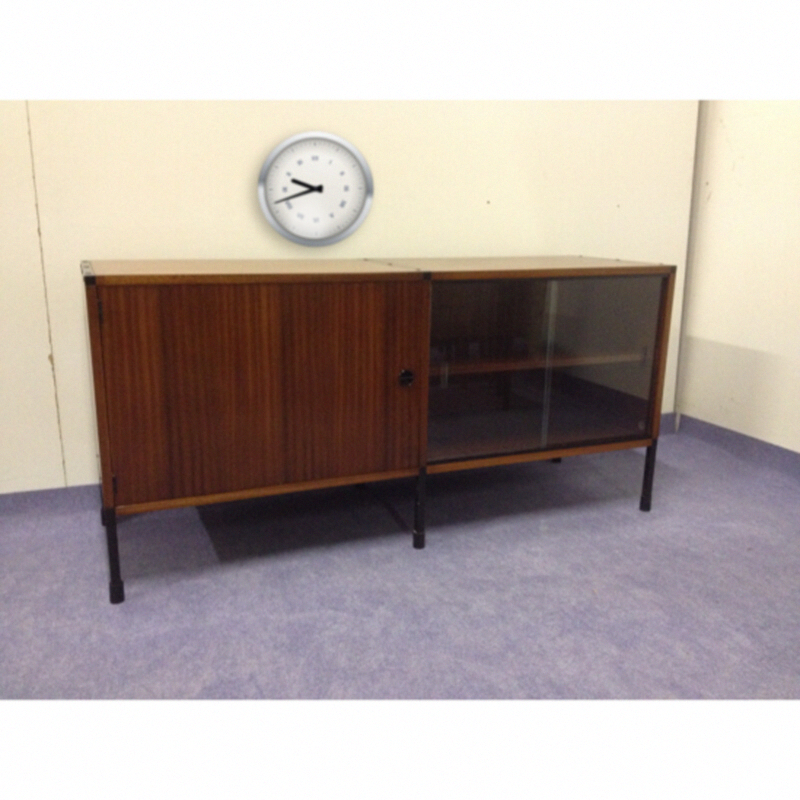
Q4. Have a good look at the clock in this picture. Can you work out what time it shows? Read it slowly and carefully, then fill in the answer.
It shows 9:42
